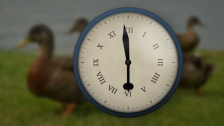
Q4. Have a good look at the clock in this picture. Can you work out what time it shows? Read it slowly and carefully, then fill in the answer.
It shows 5:59
